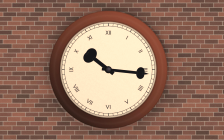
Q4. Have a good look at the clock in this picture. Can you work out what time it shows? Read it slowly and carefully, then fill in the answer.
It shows 10:16
